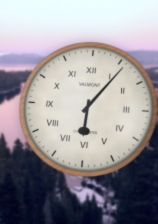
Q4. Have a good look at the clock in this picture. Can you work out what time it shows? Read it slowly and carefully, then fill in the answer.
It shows 6:06
